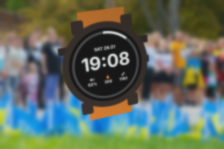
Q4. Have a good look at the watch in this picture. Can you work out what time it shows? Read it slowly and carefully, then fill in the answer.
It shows 19:08
